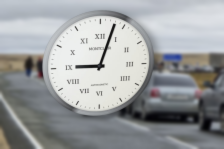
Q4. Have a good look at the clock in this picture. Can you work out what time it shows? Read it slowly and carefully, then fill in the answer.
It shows 9:03
